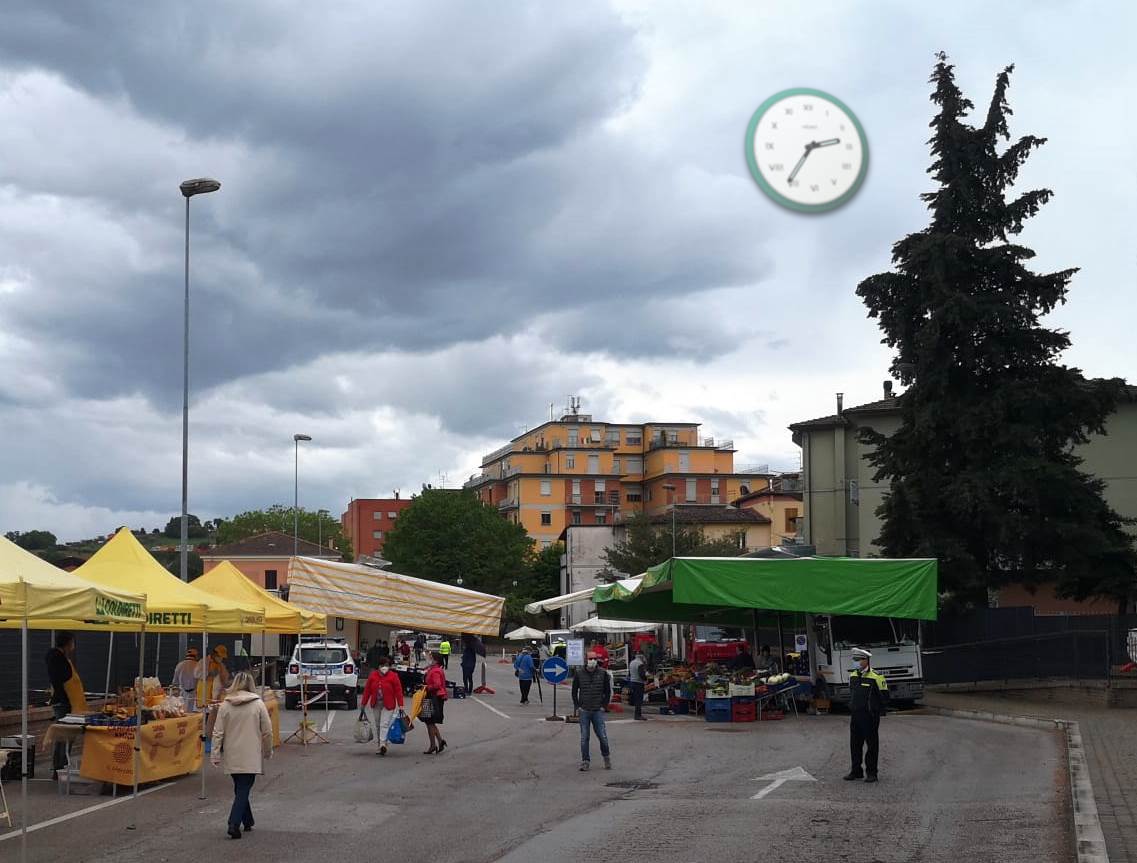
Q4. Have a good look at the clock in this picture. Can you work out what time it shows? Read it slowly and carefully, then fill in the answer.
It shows 2:36
